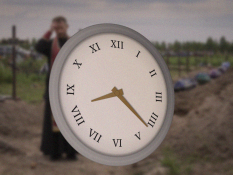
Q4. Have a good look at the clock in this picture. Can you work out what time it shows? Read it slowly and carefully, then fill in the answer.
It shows 8:22
